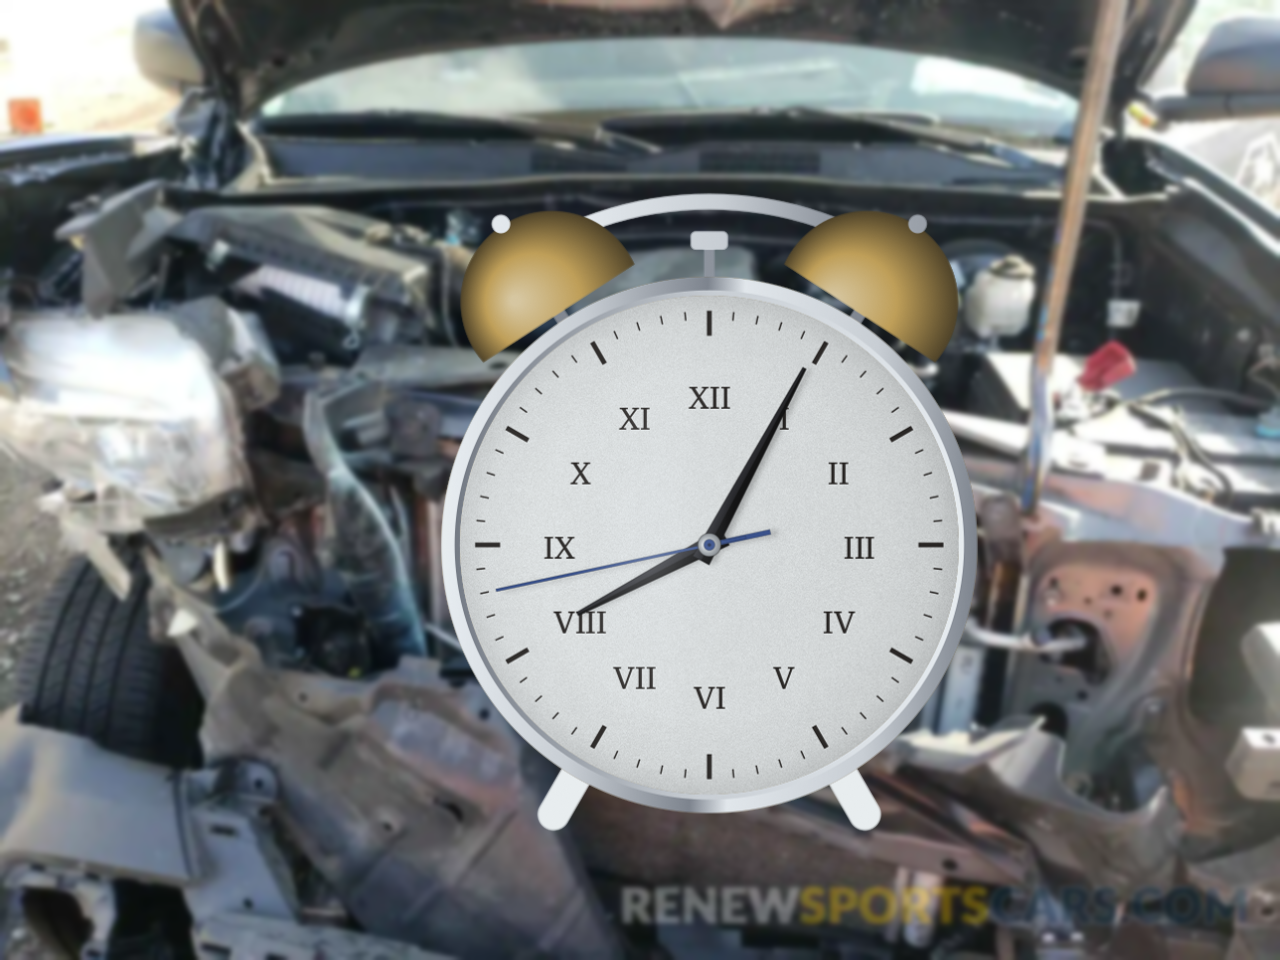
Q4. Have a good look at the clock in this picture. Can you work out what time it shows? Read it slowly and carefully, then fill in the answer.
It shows 8:04:43
